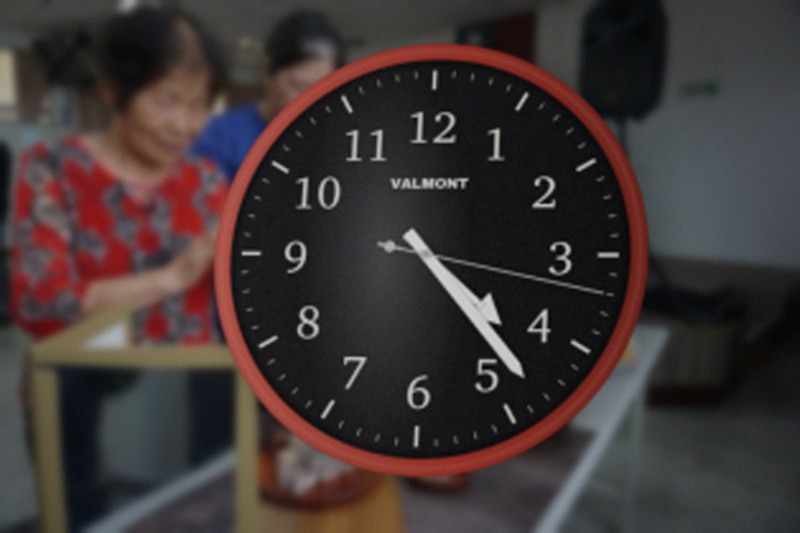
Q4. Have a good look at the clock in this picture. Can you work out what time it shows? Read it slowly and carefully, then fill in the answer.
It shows 4:23:17
